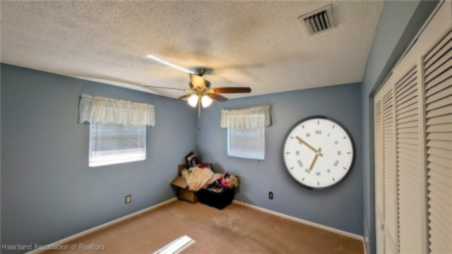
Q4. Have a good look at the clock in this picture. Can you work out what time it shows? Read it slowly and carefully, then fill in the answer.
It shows 6:51
